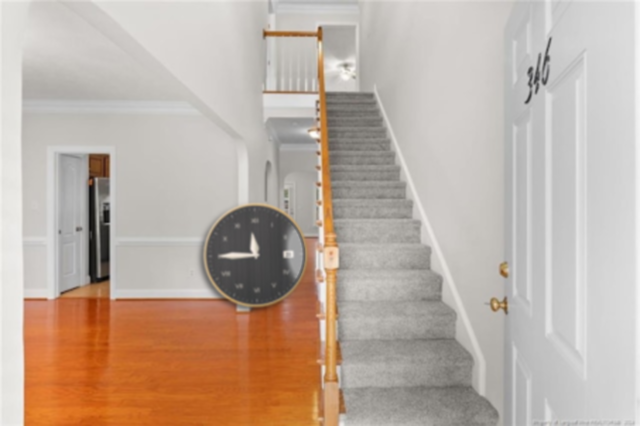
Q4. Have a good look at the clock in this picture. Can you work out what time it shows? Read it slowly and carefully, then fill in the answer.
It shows 11:45
